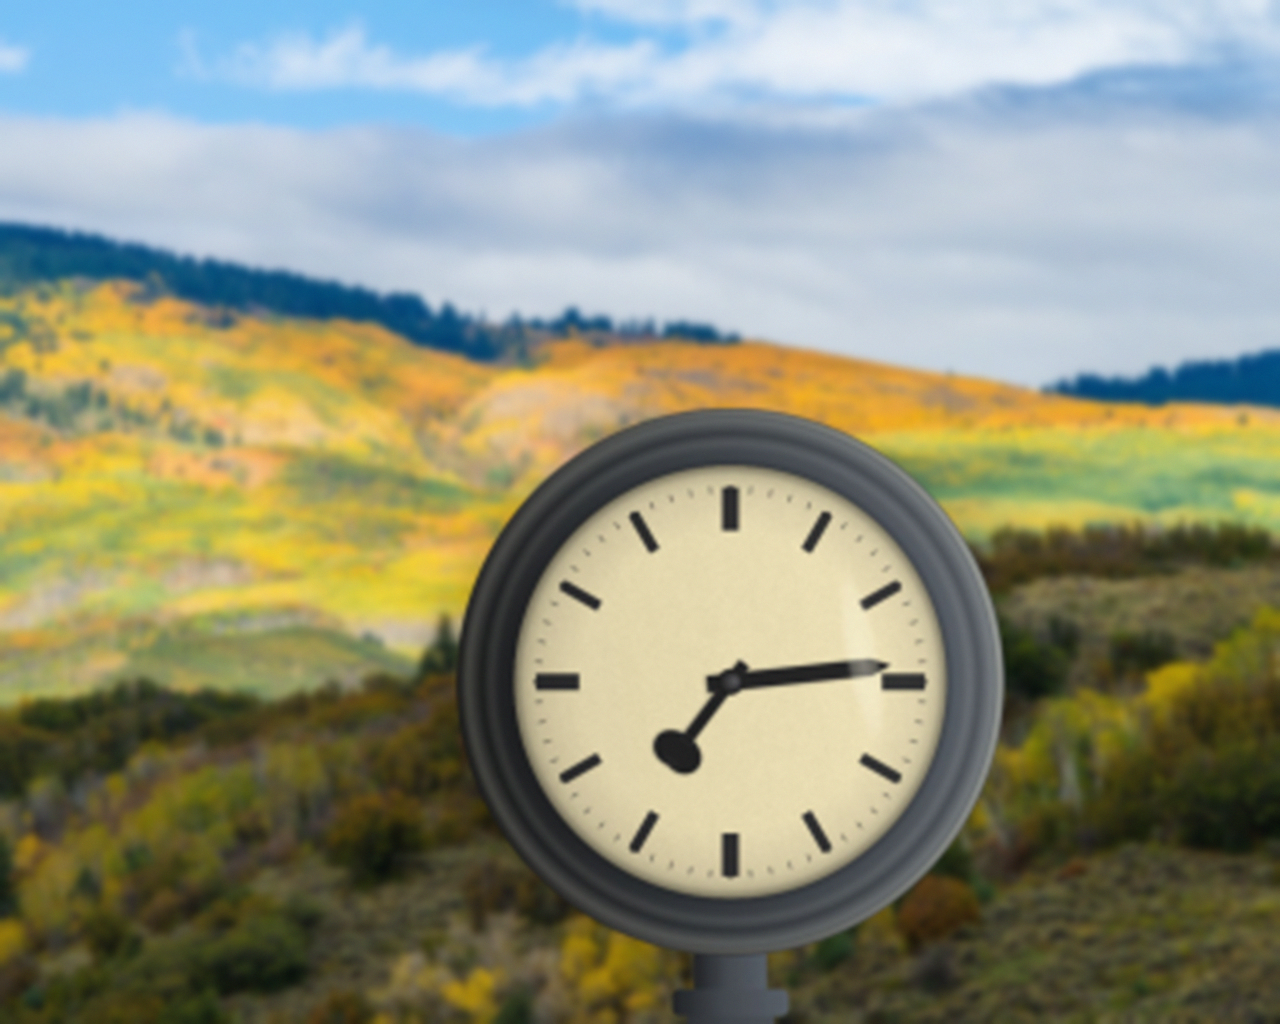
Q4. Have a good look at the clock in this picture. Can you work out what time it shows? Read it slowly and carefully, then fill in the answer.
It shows 7:14
